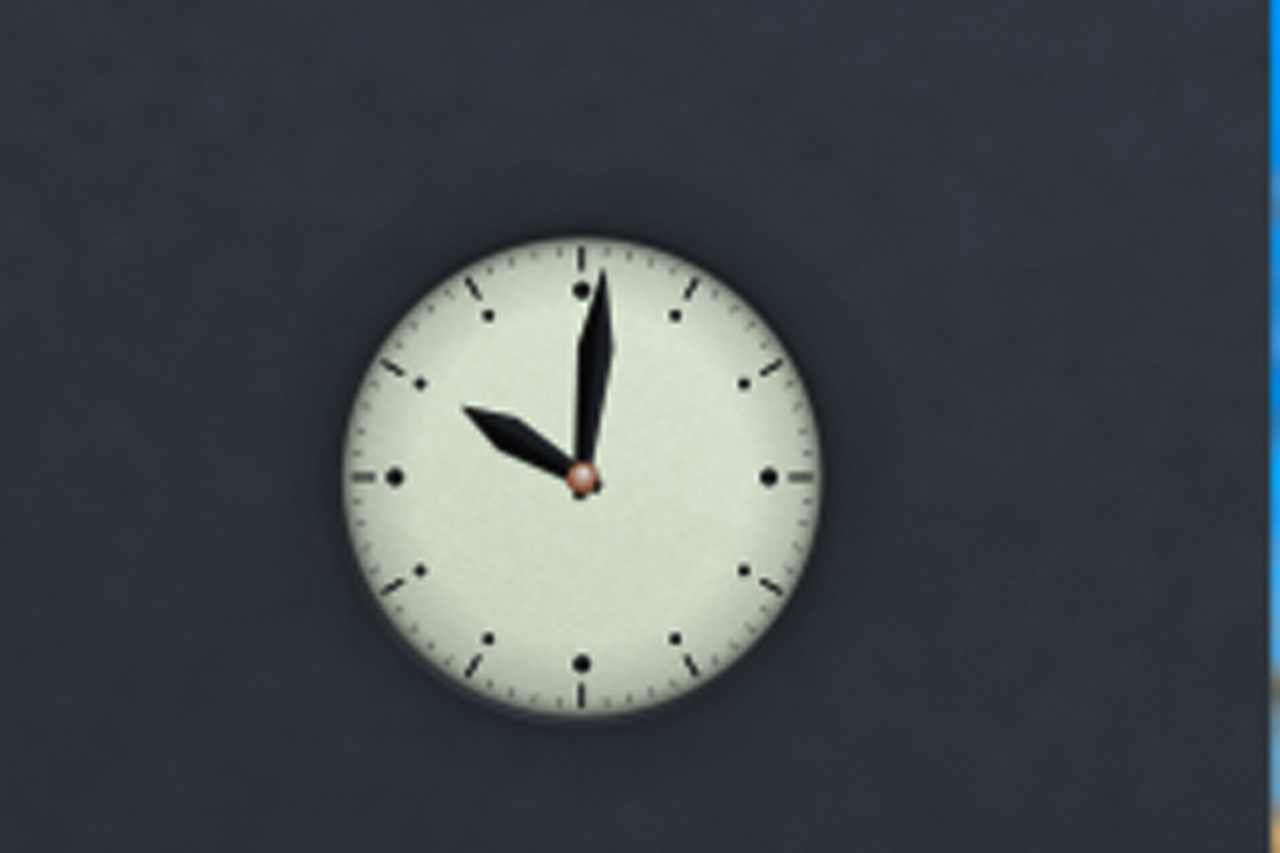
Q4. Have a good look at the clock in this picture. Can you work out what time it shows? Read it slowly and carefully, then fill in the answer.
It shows 10:01
